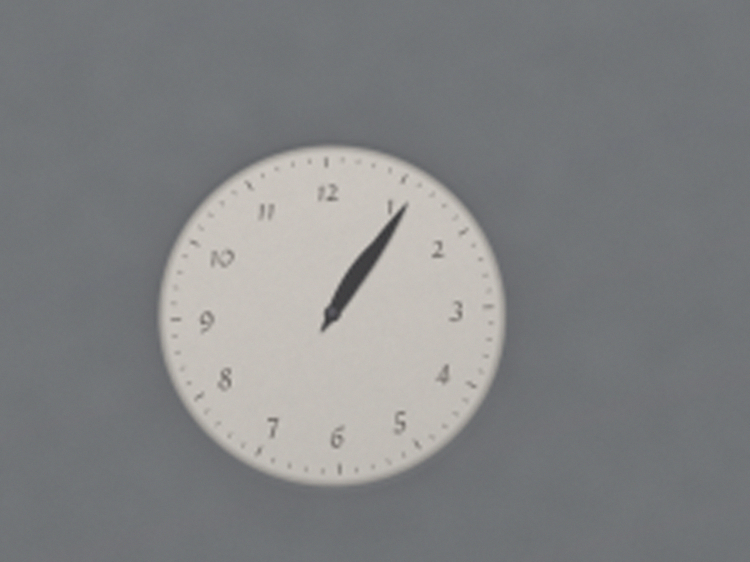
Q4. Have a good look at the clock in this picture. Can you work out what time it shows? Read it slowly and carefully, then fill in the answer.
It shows 1:06
